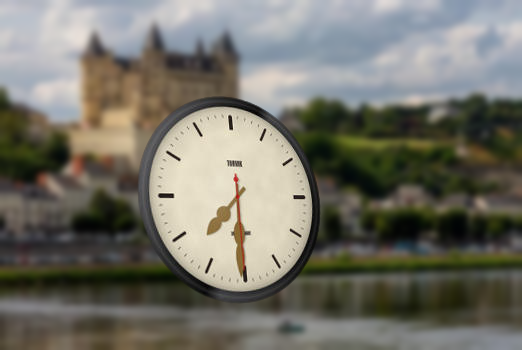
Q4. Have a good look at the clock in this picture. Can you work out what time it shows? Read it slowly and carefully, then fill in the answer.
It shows 7:30:30
